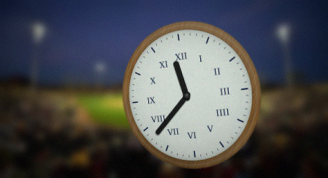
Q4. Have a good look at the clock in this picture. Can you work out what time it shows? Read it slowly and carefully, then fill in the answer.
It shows 11:38
